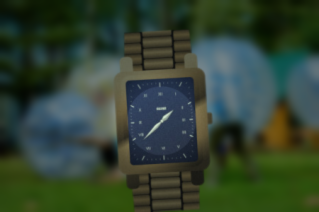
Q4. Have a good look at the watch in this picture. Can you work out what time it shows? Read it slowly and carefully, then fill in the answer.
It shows 1:38
